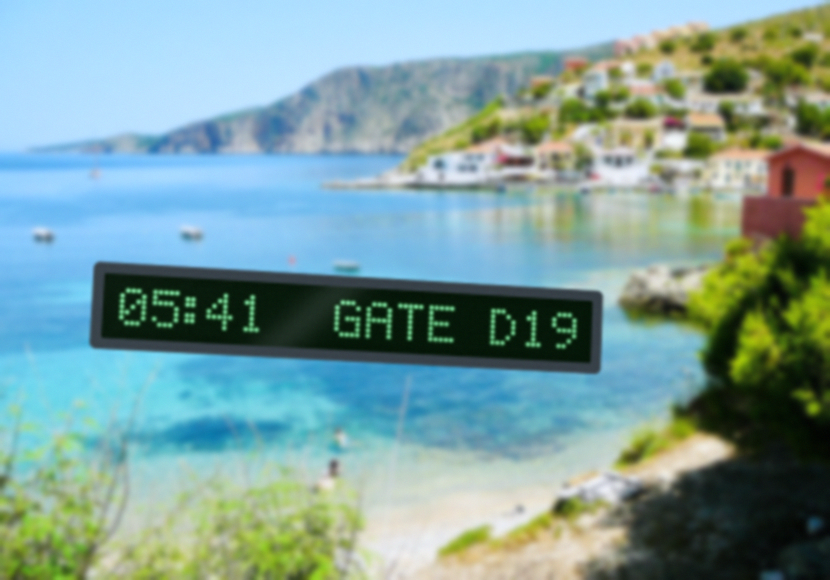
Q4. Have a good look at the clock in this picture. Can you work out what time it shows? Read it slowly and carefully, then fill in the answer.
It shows 5:41
